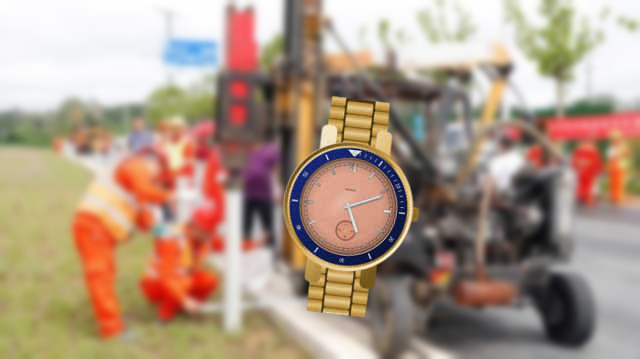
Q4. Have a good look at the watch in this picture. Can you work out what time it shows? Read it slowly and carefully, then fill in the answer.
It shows 5:11
